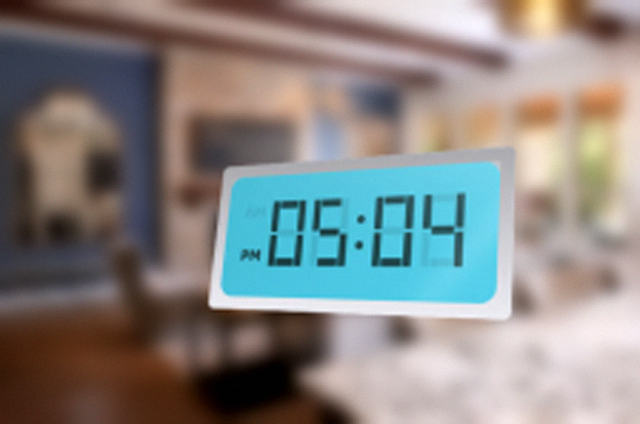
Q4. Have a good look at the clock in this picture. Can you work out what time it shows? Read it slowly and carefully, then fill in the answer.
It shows 5:04
